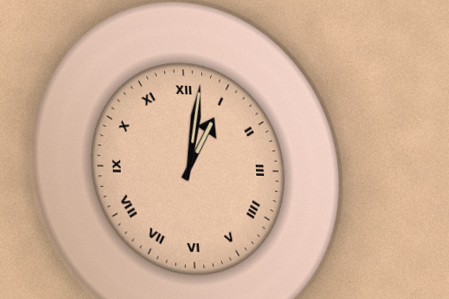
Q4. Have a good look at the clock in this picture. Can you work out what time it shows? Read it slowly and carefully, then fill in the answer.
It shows 1:02
